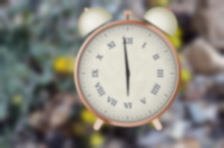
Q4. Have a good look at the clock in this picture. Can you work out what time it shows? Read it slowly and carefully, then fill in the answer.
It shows 5:59
